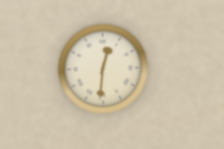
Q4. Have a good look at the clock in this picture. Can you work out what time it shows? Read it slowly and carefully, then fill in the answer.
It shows 12:31
